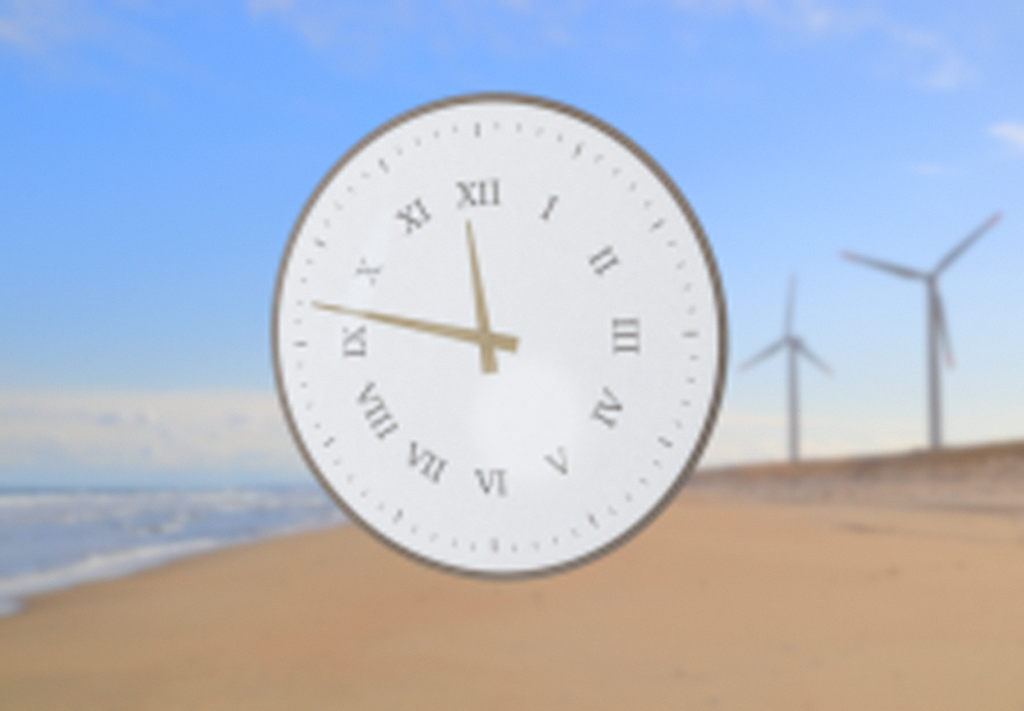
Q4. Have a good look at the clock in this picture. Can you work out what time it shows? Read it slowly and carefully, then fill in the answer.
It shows 11:47
